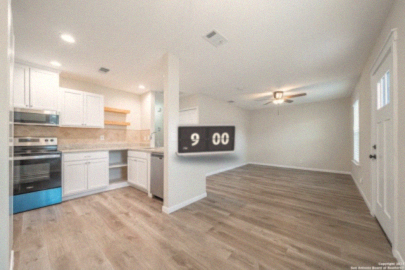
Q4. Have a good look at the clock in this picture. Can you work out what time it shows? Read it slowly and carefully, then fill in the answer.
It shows 9:00
